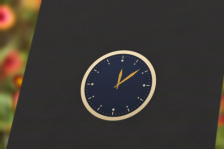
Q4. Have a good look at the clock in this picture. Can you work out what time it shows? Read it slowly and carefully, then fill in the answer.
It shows 12:08
